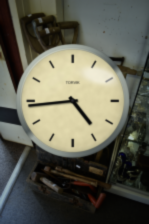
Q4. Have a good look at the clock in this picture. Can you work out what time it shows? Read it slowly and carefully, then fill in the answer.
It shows 4:44
